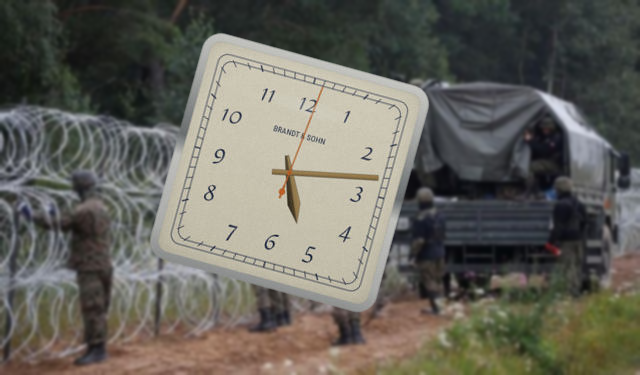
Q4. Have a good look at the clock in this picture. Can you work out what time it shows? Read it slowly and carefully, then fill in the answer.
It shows 5:13:01
